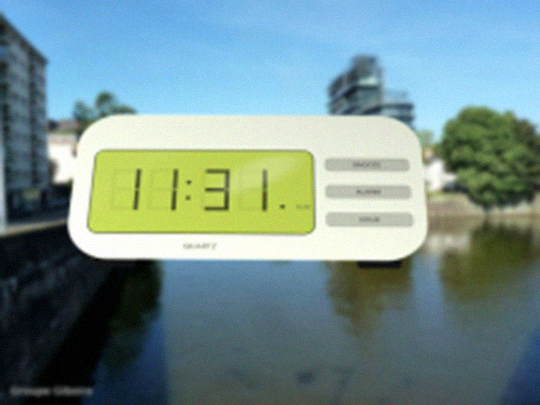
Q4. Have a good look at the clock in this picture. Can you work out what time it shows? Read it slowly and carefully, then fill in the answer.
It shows 11:31
